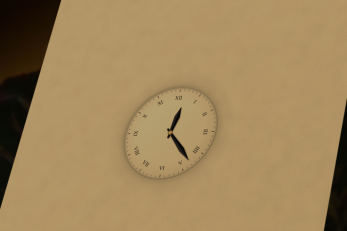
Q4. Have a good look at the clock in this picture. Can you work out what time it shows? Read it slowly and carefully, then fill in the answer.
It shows 12:23
